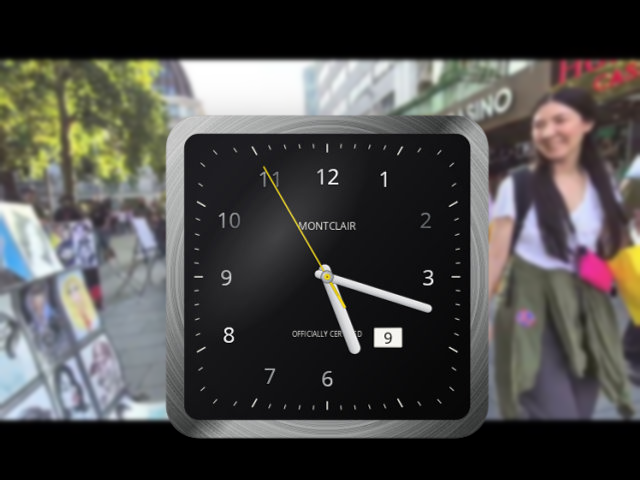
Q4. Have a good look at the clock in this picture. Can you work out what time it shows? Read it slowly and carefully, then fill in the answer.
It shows 5:17:55
